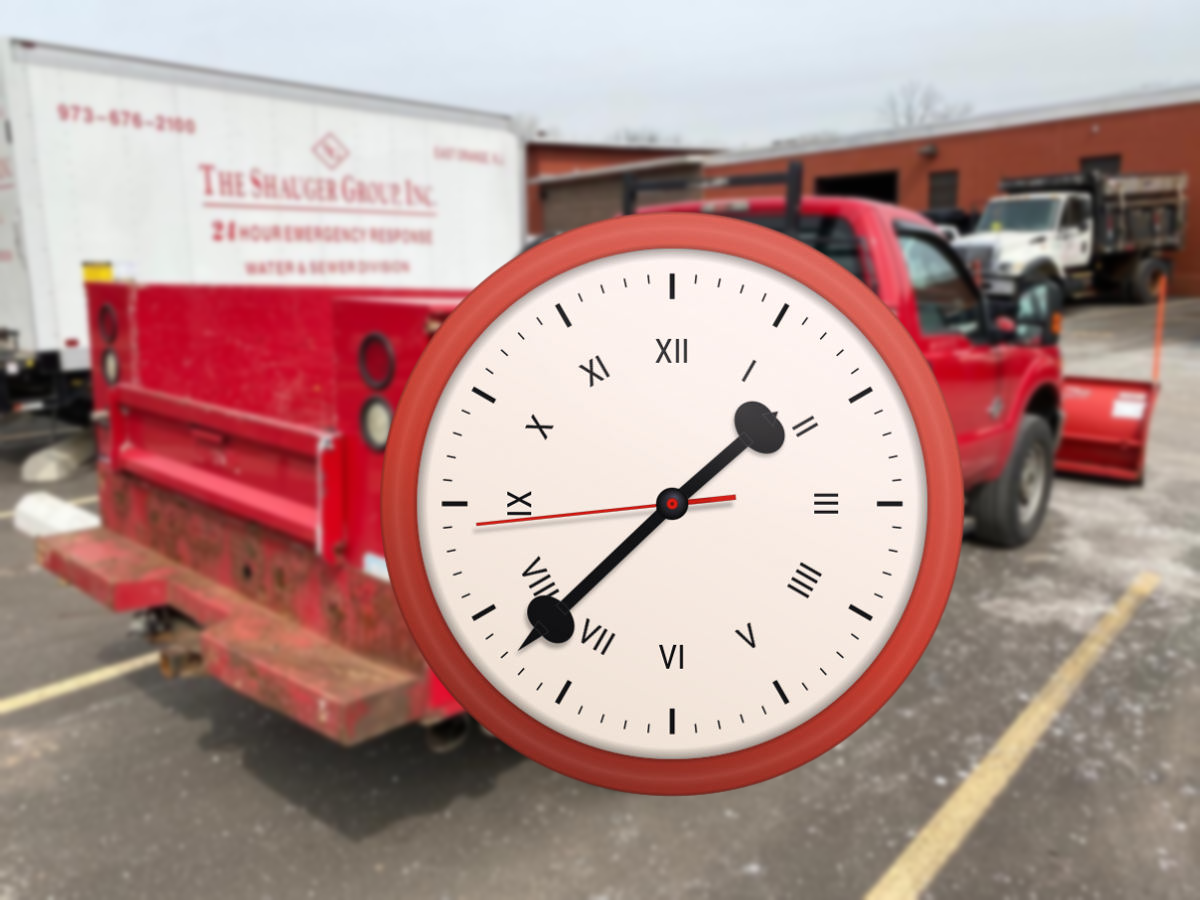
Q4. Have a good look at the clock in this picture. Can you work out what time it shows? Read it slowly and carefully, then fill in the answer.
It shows 1:37:44
